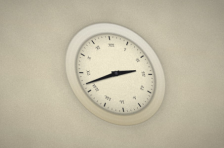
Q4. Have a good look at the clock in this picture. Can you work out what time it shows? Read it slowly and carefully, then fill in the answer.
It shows 2:42
